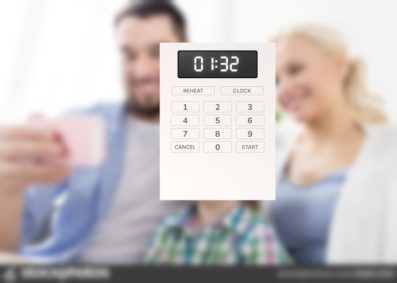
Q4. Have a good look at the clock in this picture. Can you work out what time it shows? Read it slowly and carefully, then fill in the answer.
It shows 1:32
